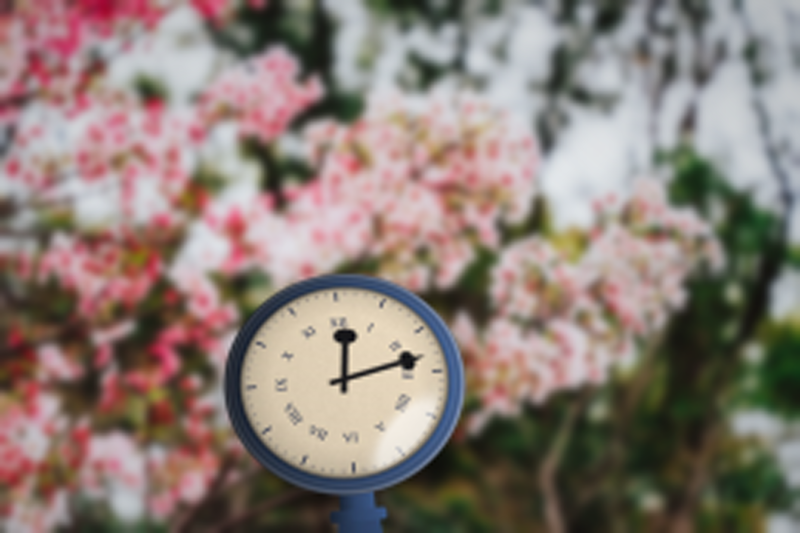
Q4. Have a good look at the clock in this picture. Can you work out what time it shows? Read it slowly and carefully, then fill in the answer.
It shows 12:13
